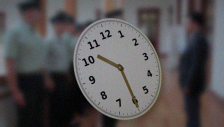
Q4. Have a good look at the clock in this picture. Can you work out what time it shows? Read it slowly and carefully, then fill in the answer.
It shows 10:30
